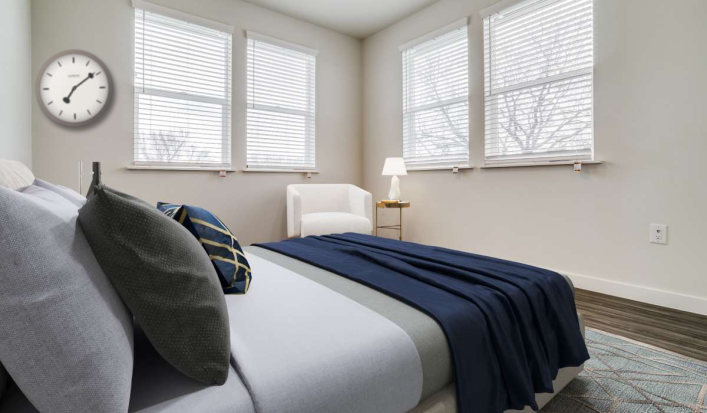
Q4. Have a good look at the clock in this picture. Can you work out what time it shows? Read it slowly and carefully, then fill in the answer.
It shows 7:09
